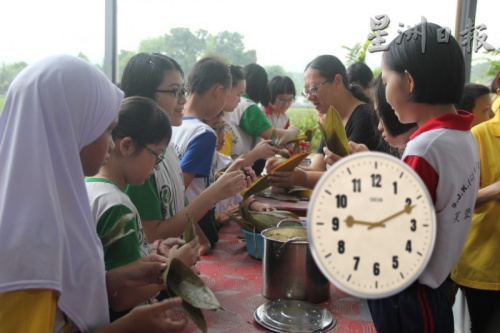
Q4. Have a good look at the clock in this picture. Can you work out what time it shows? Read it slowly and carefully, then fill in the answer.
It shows 9:11
